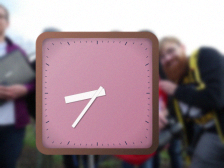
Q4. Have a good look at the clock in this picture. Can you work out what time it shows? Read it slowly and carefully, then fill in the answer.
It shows 8:36
